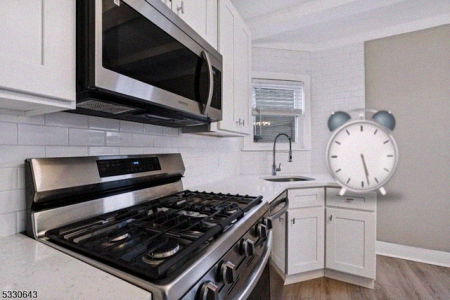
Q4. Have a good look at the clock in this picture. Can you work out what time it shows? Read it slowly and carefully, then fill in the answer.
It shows 5:28
